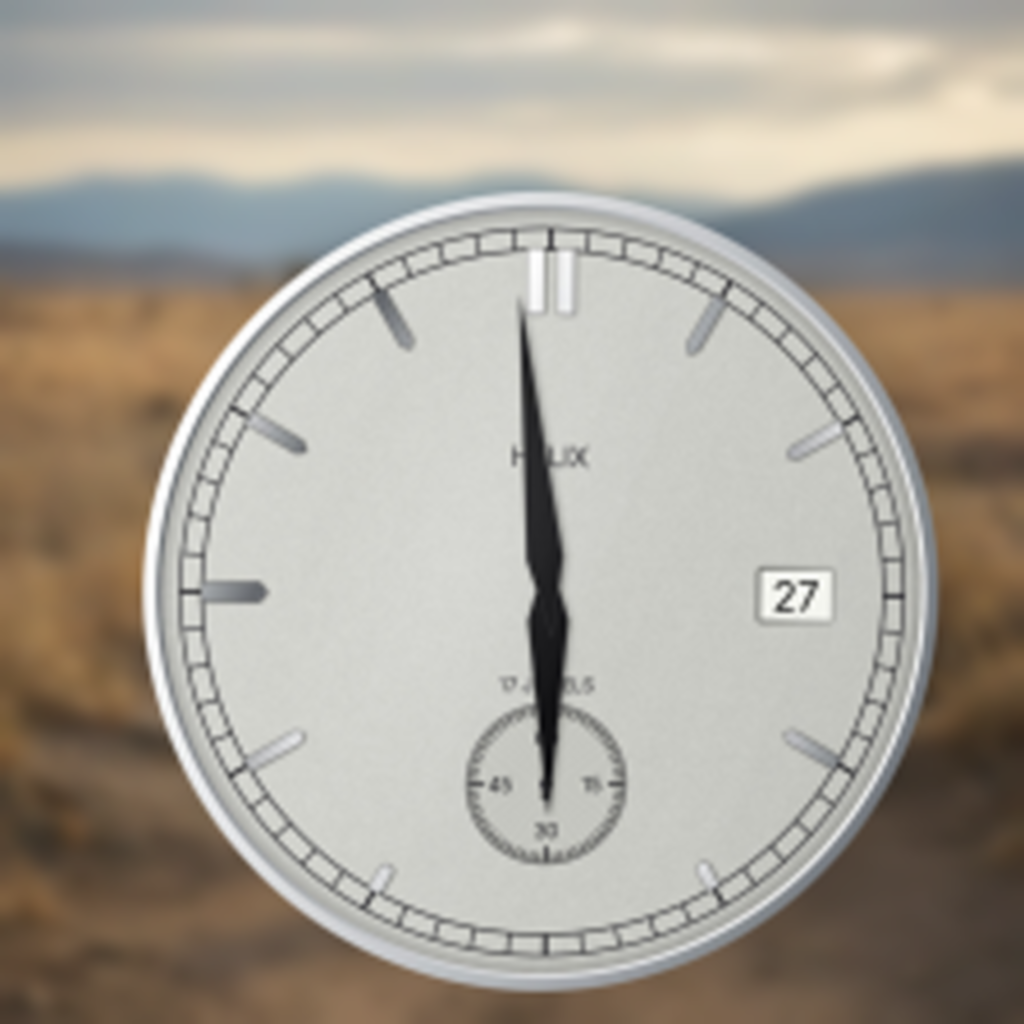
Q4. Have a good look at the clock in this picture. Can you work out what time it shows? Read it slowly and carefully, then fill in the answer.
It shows 5:59
